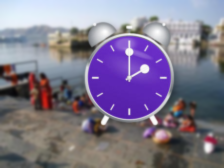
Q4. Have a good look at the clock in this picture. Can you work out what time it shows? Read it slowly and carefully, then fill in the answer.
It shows 2:00
